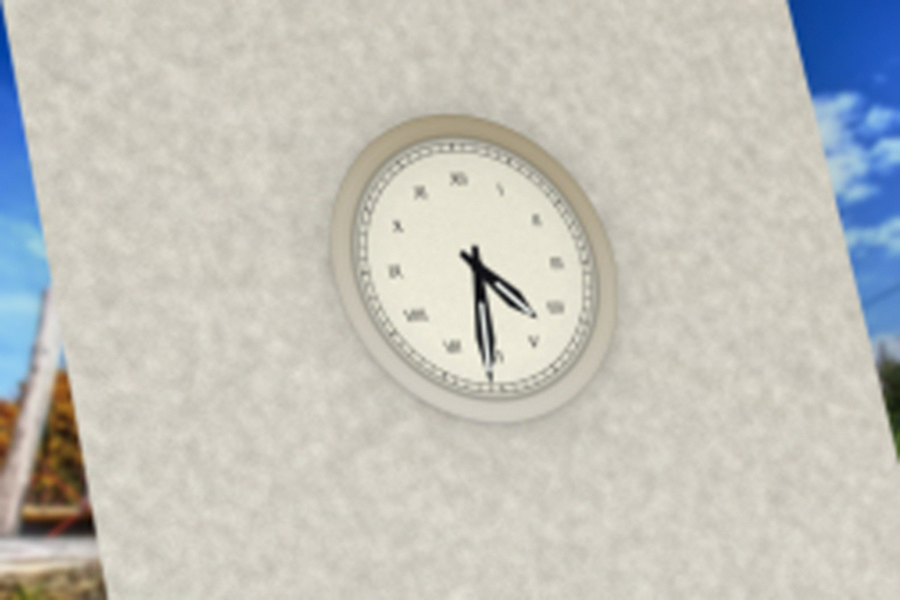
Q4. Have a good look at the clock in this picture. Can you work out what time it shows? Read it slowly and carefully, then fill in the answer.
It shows 4:31
